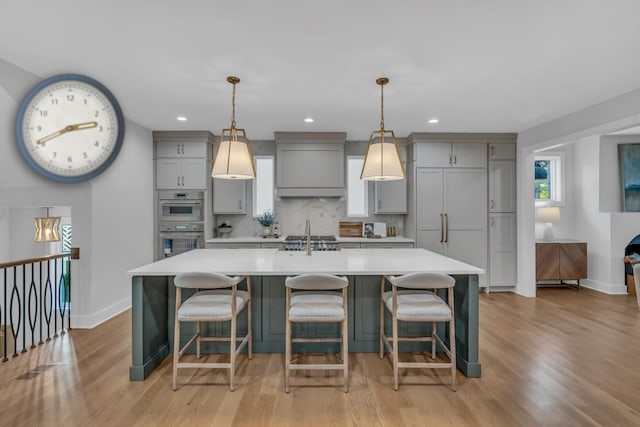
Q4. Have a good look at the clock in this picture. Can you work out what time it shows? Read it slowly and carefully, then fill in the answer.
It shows 2:41
